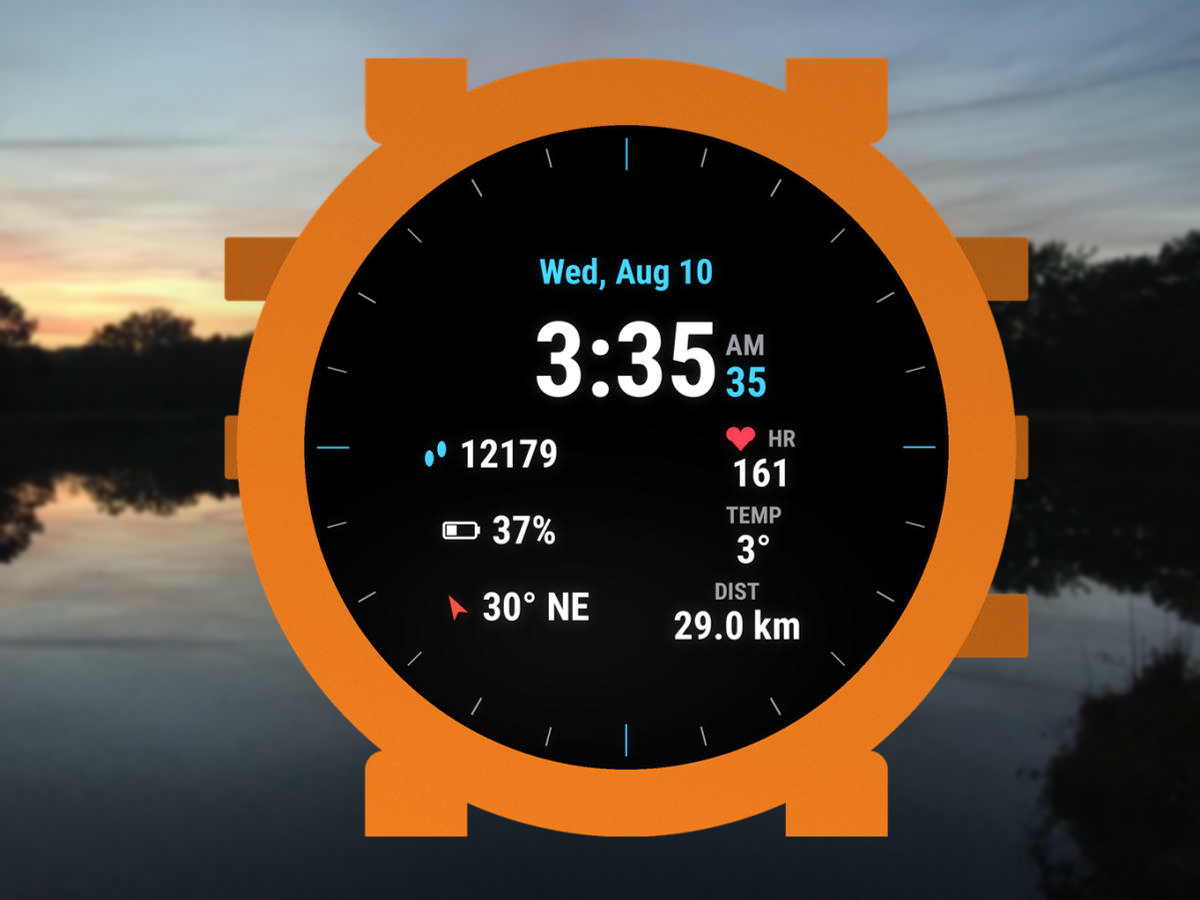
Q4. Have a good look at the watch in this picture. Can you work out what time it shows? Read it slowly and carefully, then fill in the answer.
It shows 3:35:35
